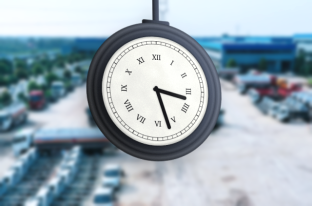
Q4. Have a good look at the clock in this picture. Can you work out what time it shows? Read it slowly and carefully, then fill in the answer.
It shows 3:27
